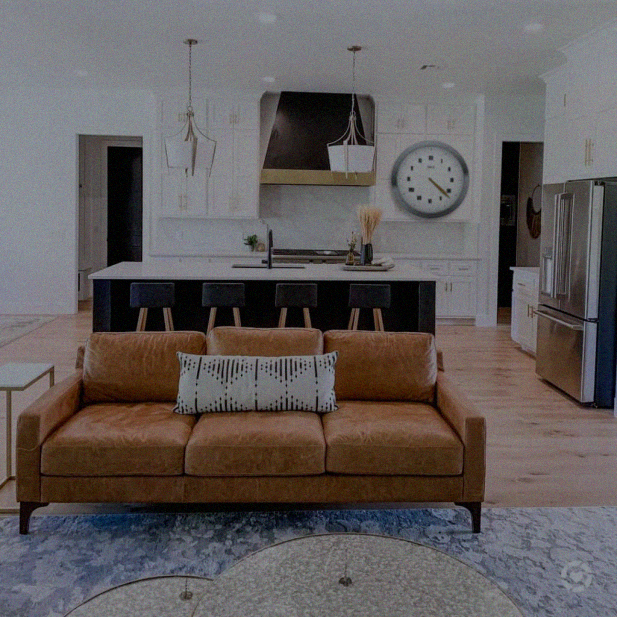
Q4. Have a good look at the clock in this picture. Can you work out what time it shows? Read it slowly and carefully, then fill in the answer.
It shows 4:22
